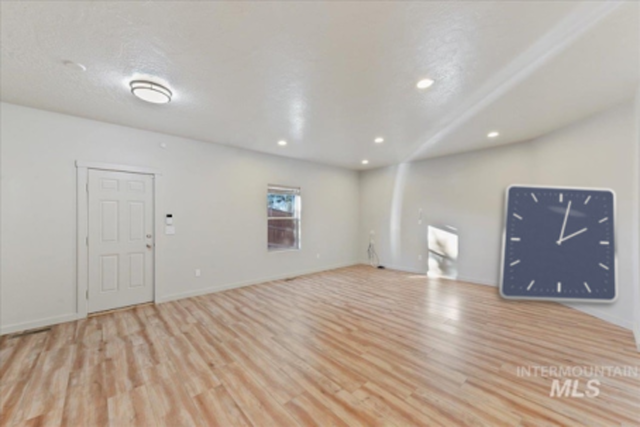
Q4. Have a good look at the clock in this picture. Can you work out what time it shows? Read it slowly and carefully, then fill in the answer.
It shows 2:02
